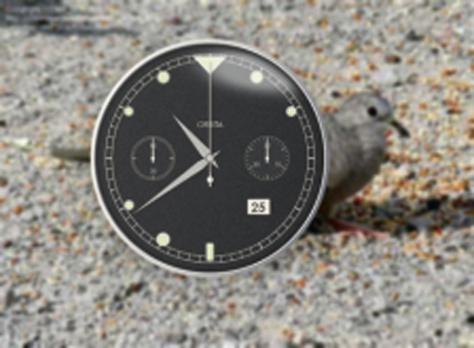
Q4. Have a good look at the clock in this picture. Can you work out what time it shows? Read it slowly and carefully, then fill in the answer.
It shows 10:39
